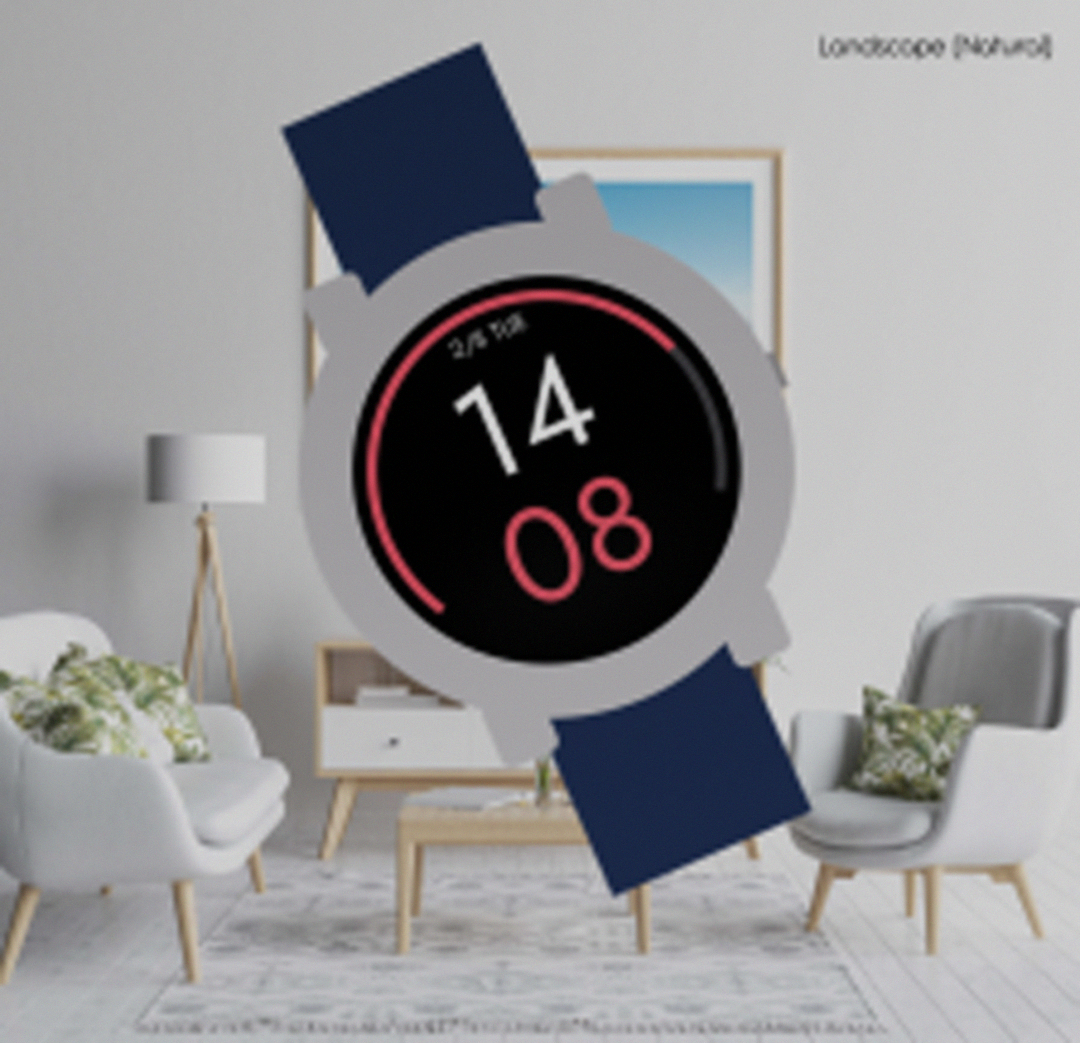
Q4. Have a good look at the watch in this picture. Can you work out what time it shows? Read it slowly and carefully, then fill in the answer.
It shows 14:08
